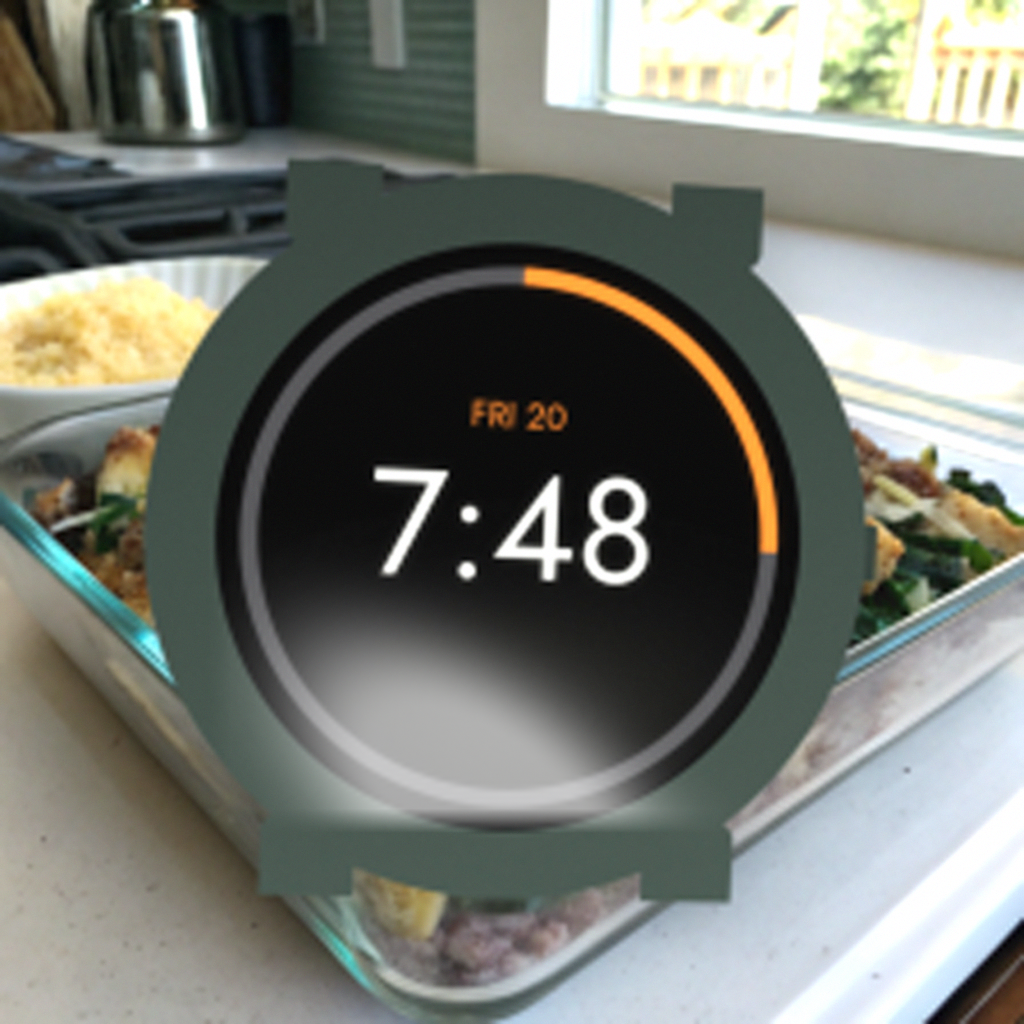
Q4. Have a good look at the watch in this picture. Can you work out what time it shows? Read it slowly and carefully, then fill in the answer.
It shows 7:48
